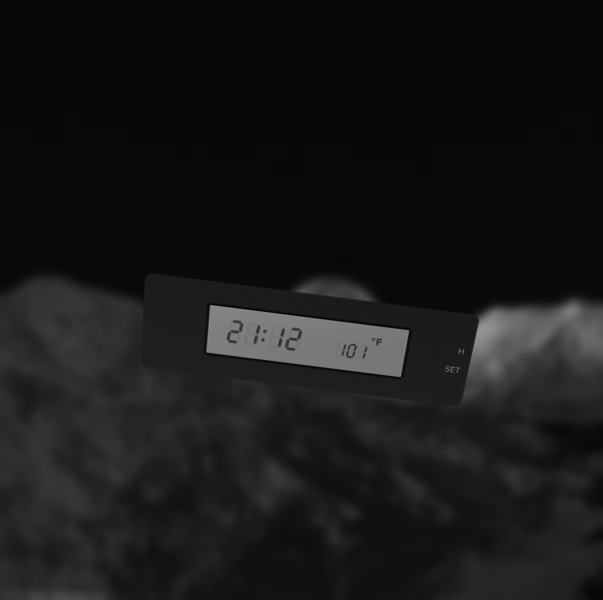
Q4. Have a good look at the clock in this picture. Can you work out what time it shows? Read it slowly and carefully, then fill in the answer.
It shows 21:12
